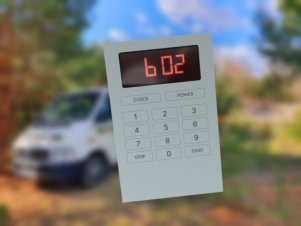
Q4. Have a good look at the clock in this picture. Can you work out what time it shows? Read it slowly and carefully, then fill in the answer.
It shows 6:02
